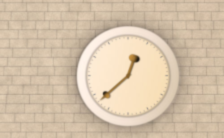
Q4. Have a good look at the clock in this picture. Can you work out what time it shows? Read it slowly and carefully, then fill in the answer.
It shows 12:38
